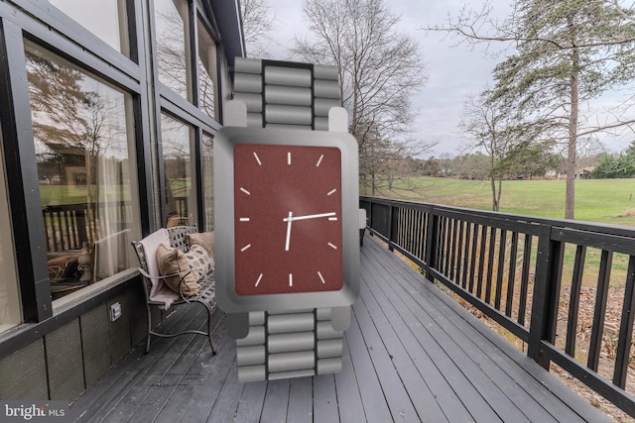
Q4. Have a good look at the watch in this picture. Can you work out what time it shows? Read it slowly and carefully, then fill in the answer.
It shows 6:14
